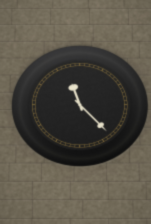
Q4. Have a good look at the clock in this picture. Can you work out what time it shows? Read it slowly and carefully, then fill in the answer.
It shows 11:23
